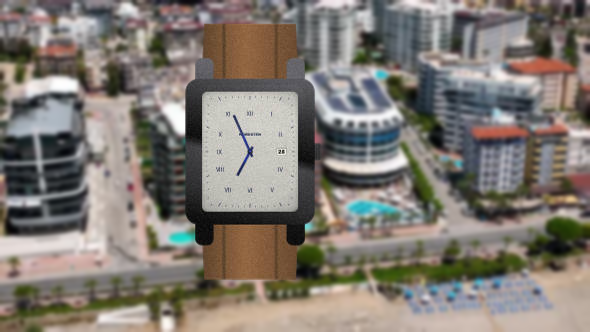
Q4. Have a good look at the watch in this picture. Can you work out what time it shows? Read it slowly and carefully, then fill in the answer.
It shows 6:56
